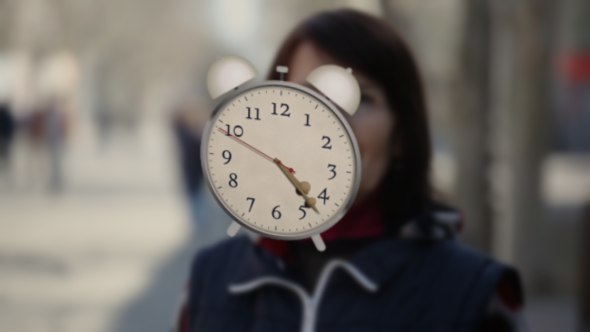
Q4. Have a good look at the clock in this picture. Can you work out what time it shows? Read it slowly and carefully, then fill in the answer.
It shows 4:22:49
